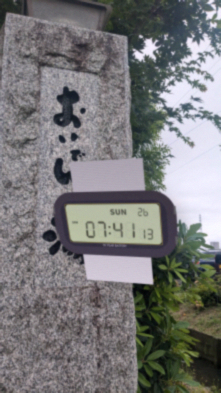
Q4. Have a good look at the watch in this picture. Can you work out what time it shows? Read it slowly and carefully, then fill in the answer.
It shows 7:41:13
